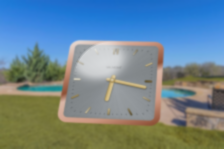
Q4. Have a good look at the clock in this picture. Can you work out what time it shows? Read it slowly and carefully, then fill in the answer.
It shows 6:17
